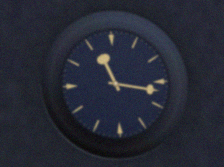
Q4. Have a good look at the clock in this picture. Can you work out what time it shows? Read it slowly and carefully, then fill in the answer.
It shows 11:17
